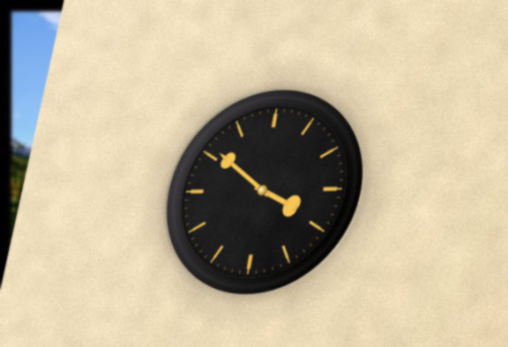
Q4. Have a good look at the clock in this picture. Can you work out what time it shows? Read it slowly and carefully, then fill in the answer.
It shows 3:51
